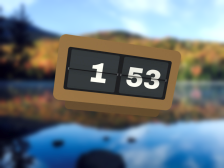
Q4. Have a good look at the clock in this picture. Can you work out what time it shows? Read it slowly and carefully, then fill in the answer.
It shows 1:53
